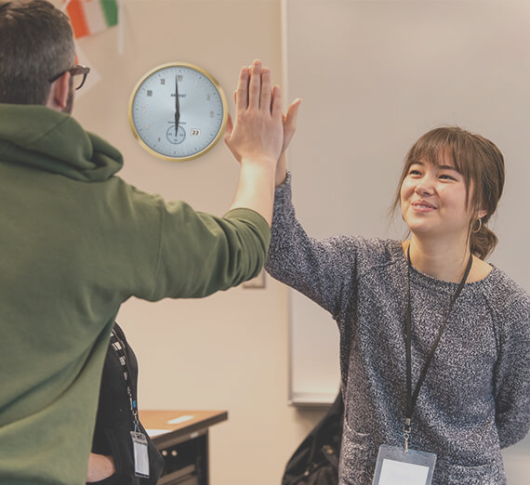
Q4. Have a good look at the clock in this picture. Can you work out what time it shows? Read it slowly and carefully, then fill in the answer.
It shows 5:59
